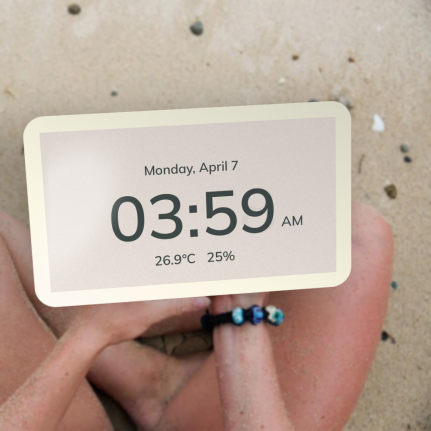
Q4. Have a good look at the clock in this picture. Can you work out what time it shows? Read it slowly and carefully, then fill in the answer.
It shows 3:59
